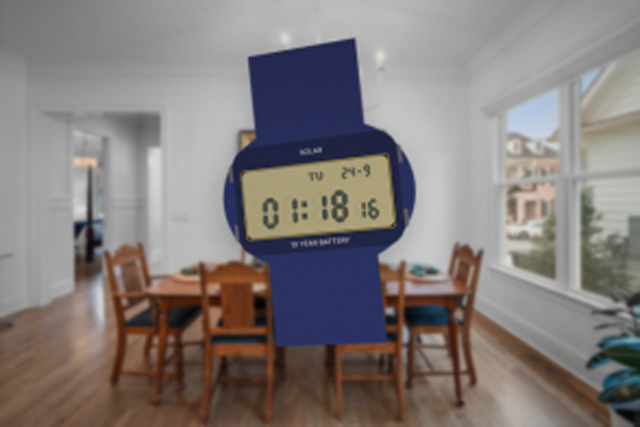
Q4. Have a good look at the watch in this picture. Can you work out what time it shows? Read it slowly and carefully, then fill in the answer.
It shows 1:18:16
